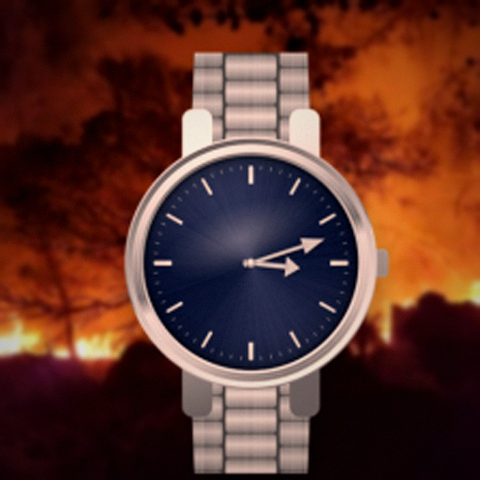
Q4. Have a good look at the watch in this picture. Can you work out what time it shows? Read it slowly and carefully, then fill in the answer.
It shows 3:12
